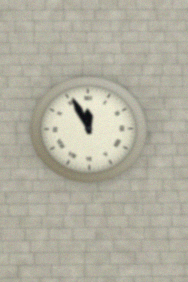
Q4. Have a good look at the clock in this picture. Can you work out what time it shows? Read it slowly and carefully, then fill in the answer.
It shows 11:56
